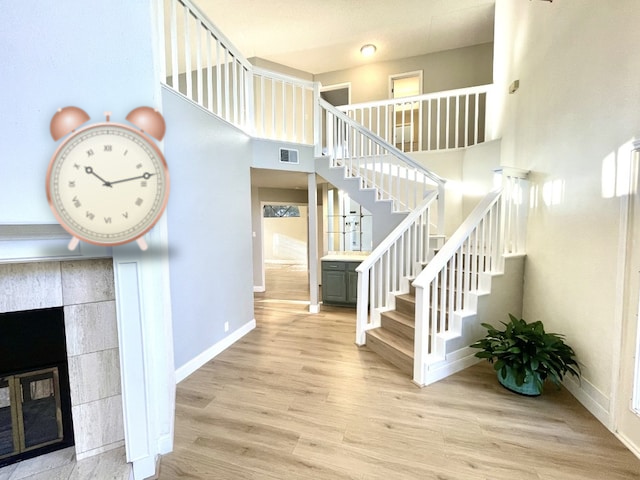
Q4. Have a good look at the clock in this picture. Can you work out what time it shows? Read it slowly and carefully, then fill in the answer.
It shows 10:13
